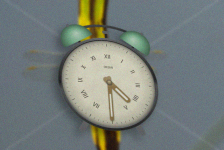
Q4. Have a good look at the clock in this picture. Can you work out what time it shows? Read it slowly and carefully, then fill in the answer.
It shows 4:30
